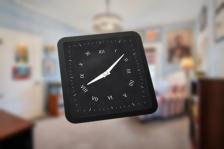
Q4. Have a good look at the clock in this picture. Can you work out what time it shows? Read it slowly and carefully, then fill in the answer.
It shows 8:08
